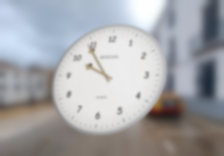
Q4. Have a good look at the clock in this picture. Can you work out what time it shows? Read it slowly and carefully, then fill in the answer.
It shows 9:54
